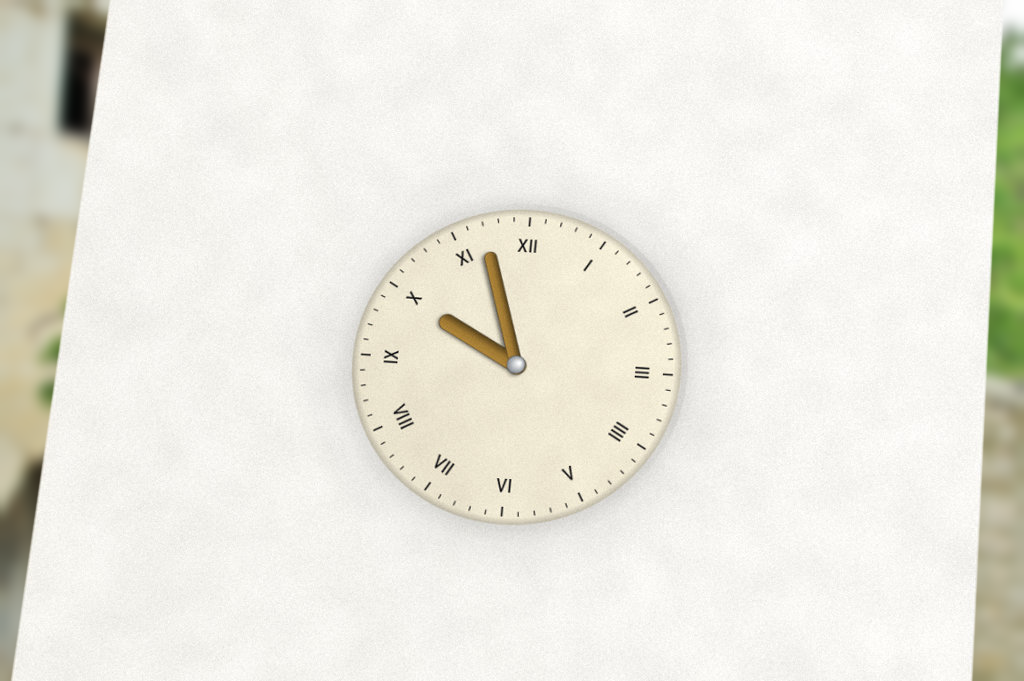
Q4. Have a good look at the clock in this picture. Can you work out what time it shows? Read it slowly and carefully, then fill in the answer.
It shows 9:57
